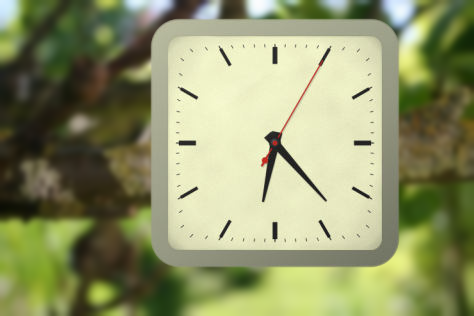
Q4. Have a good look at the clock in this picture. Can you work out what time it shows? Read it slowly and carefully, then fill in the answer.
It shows 6:23:05
